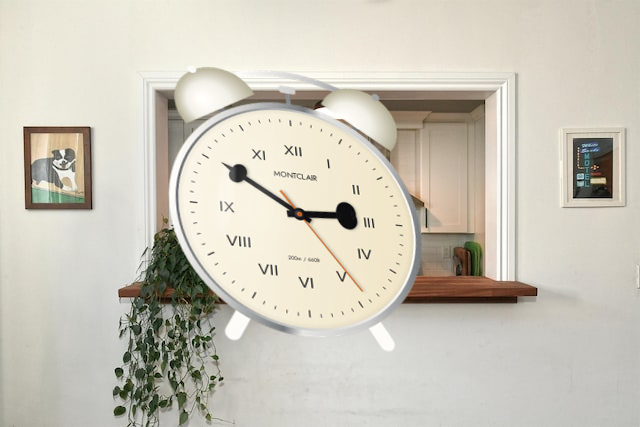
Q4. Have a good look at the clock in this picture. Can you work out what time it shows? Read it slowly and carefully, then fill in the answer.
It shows 2:50:24
